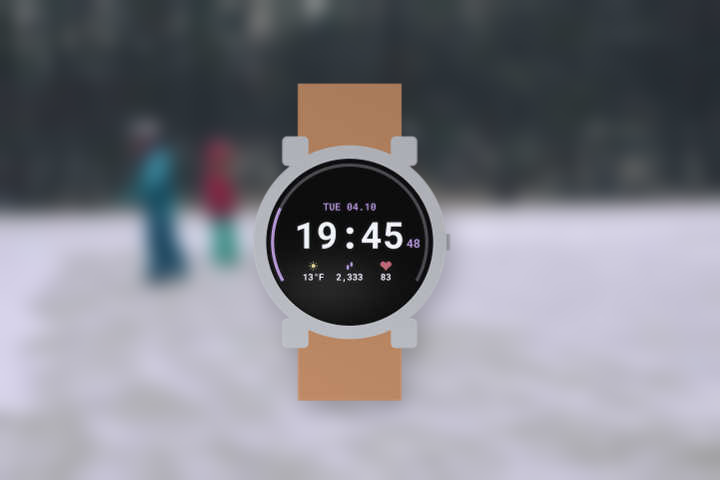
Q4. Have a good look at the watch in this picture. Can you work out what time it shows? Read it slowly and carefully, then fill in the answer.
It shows 19:45:48
